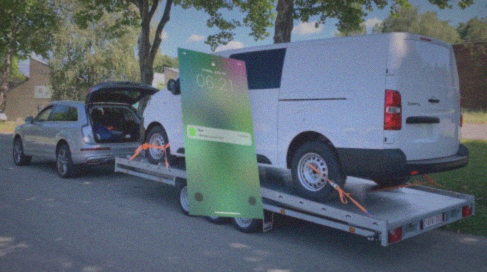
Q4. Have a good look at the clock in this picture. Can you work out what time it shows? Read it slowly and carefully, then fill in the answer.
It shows 6:21
